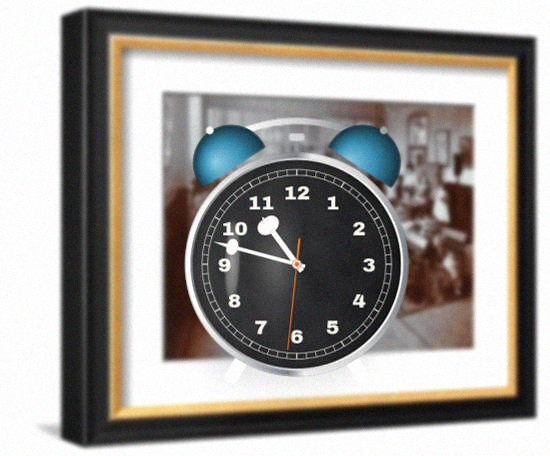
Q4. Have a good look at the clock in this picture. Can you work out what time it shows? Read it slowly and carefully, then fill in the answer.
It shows 10:47:31
